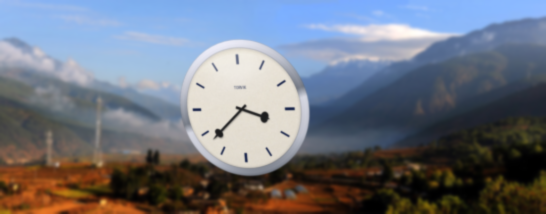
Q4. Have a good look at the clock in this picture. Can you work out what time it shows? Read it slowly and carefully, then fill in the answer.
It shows 3:38
